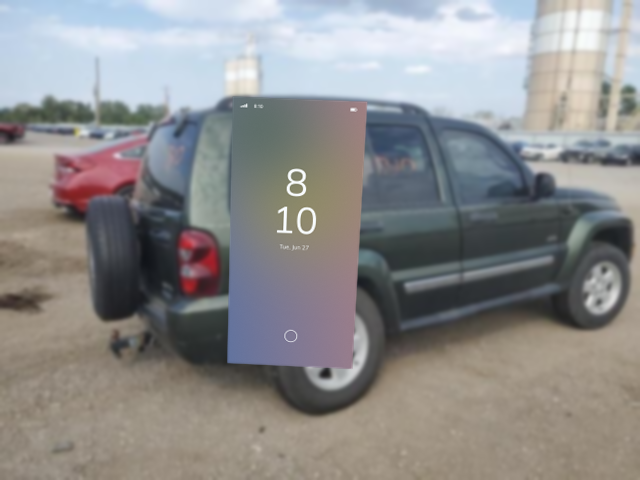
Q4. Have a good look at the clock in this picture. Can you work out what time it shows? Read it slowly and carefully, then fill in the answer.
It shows 8:10
